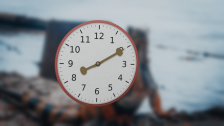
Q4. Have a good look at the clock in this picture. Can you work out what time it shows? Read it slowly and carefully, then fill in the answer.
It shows 8:10
